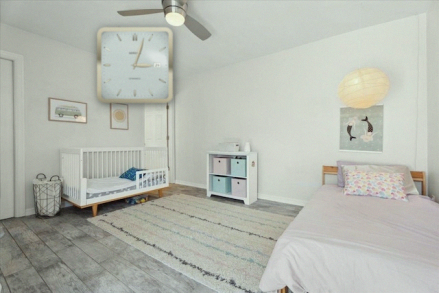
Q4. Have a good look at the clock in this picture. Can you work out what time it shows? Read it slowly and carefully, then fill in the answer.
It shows 3:03
